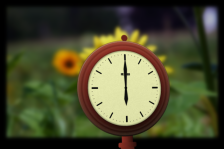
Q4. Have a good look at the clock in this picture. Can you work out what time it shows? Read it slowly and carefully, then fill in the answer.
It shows 6:00
